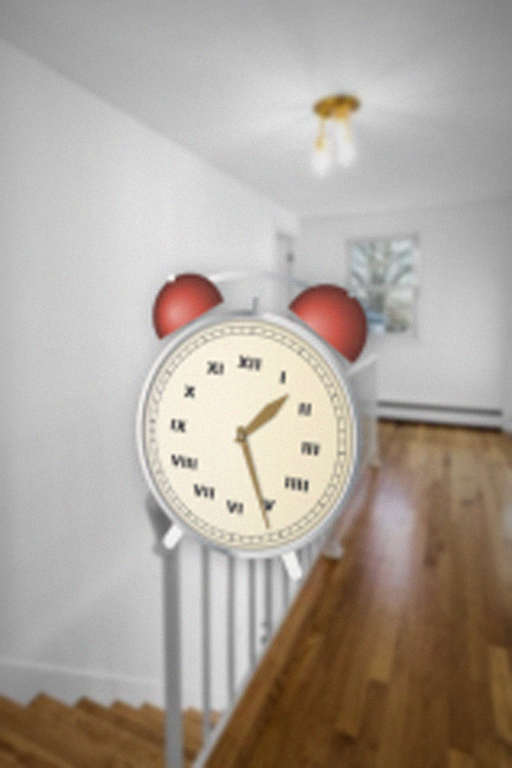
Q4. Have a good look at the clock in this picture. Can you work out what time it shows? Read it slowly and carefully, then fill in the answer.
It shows 1:26
